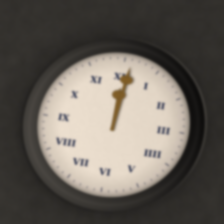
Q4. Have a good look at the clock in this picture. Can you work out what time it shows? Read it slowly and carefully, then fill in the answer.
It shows 12:01
